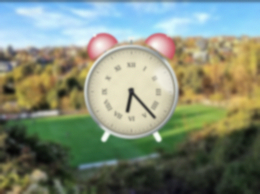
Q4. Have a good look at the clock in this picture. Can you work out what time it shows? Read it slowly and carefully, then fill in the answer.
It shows 6:23
